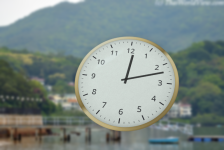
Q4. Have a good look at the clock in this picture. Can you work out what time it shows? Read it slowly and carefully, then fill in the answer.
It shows 12:12
